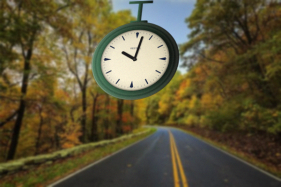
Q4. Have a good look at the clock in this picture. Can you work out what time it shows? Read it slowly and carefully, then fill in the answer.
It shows 10:02
